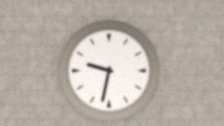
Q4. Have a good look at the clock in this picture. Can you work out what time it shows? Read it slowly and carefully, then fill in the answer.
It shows 9:32
